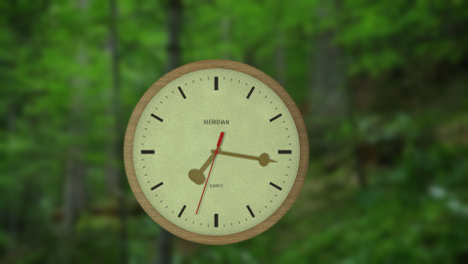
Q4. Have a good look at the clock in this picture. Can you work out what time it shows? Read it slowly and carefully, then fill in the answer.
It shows 7:16:33
